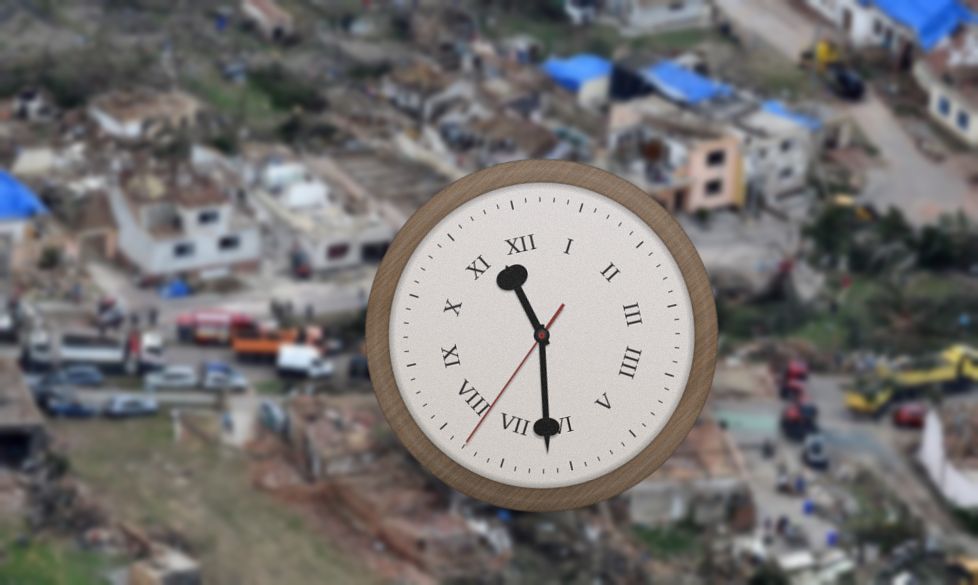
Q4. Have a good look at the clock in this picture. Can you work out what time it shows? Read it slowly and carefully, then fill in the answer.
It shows 11:31:38
